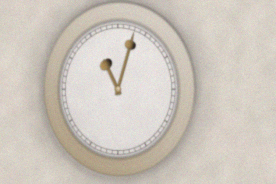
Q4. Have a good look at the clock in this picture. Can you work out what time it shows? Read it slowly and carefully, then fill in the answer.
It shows 11:03
